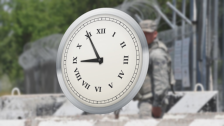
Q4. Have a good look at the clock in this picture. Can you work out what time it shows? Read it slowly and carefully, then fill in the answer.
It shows 8:55
